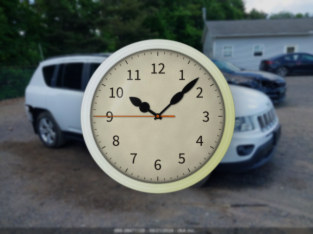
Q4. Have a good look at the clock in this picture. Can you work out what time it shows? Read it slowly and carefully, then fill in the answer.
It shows 10:07:45
